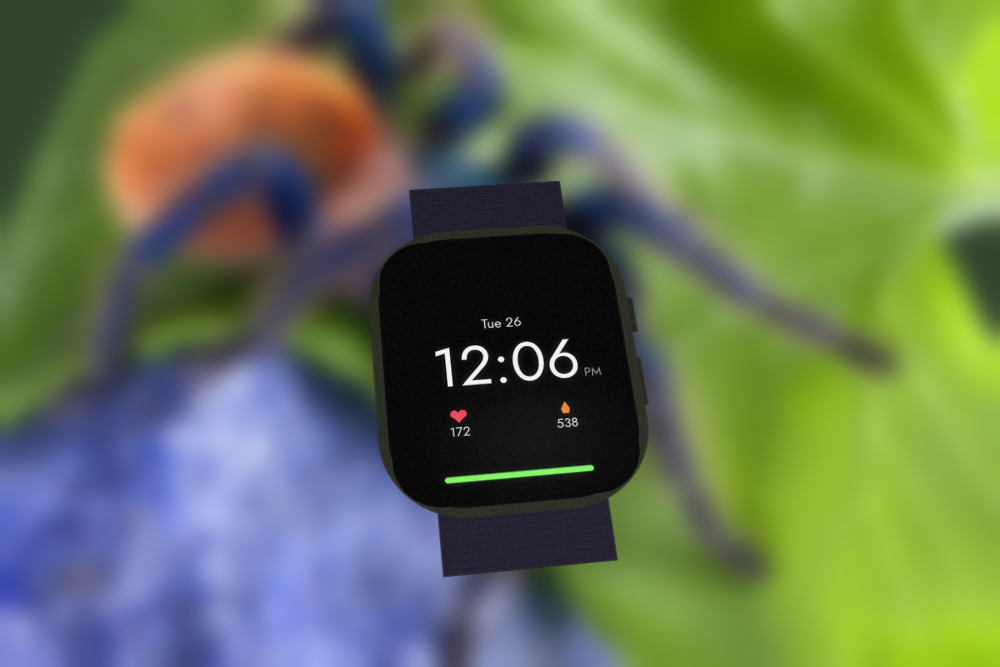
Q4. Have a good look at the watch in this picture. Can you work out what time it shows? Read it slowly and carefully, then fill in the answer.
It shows 12:06
